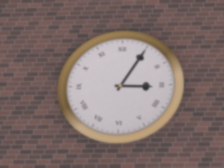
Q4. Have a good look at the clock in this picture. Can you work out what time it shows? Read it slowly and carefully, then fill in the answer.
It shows 3:05
